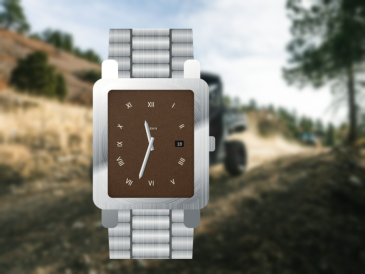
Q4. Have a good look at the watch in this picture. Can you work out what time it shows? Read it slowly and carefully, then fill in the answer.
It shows 11:33
